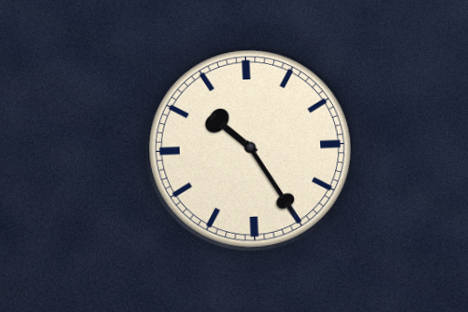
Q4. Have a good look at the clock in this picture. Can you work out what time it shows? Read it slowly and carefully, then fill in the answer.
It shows 10:25
